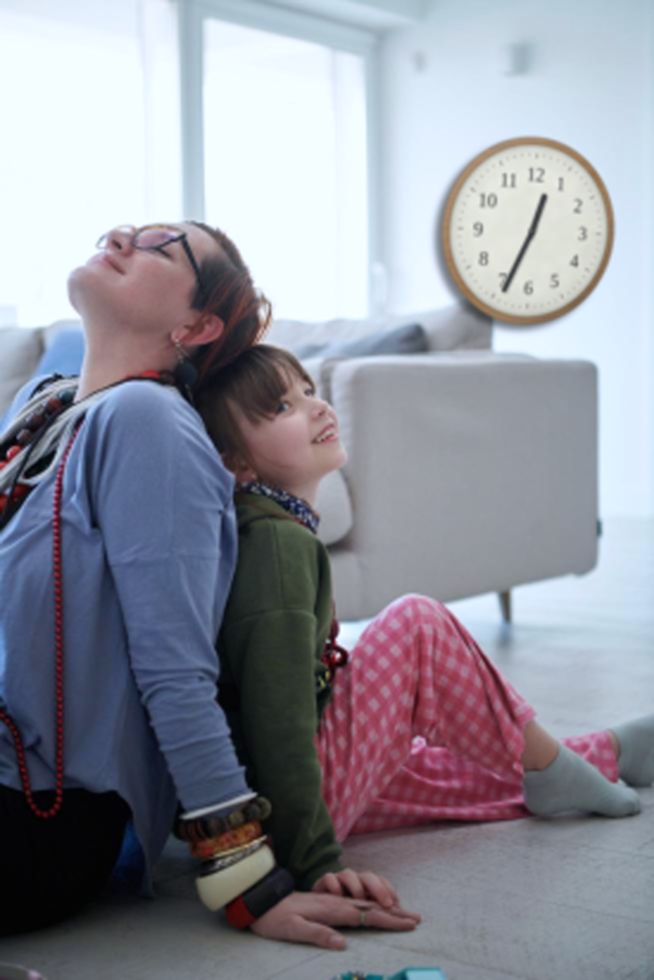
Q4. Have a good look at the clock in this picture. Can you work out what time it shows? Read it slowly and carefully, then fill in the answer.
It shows 12:34
